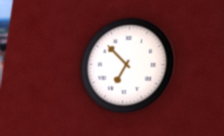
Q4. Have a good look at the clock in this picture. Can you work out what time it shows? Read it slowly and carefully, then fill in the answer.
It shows 6:52
